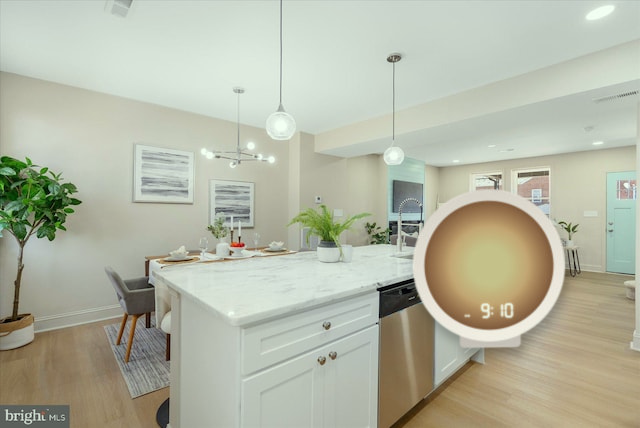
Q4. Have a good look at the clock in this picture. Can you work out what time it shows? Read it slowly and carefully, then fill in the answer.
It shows 9:10
